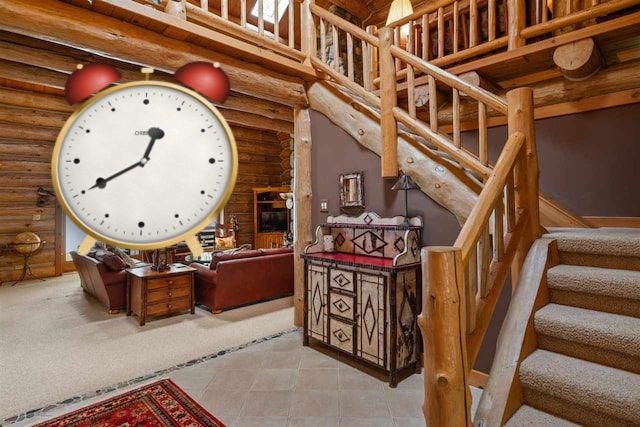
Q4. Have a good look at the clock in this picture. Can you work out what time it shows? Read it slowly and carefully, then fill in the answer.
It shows 12:40
